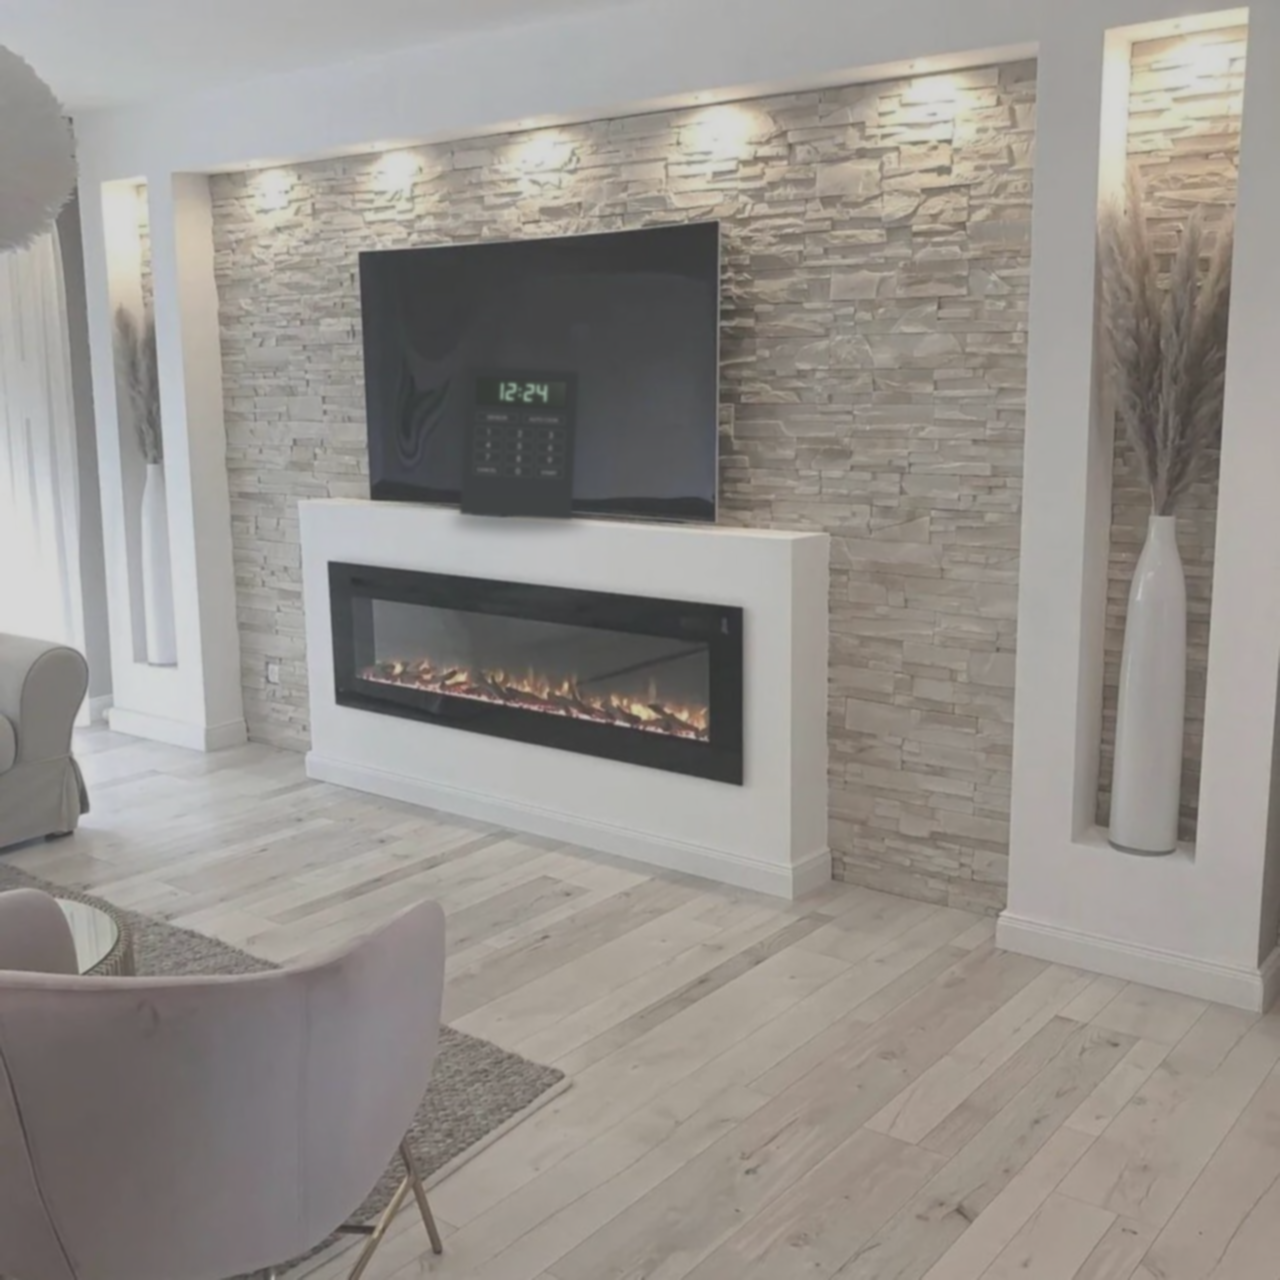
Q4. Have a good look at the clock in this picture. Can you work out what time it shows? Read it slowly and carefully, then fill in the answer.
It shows 12:24
